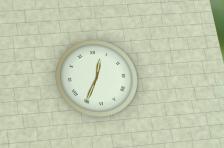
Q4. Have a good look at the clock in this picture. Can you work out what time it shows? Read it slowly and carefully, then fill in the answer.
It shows 12:35
